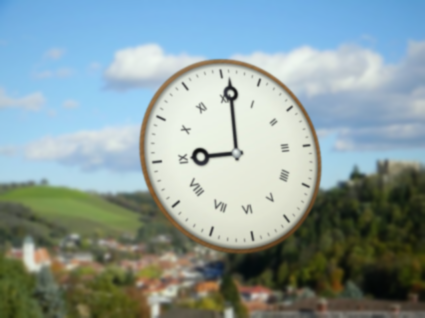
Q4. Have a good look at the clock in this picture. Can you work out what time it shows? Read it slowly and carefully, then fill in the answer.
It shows 9:01
